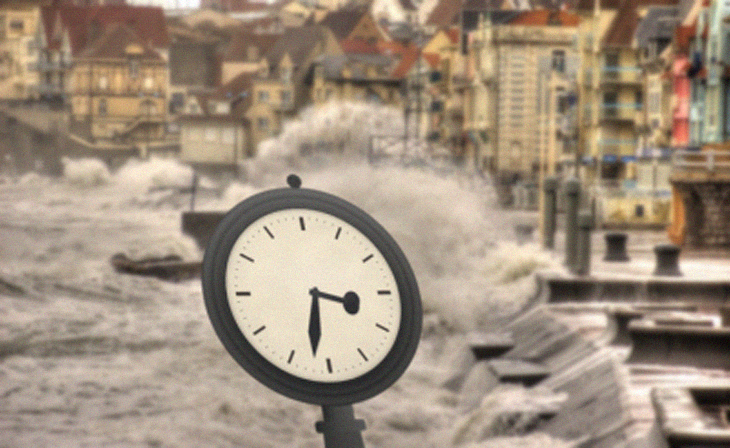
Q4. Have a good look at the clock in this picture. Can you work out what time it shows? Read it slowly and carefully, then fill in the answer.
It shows 3:32
